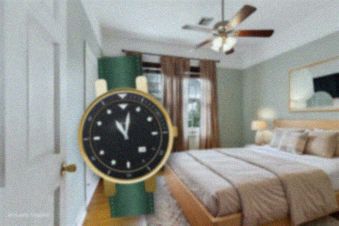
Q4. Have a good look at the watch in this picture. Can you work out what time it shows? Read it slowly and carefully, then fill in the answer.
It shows 11:02
